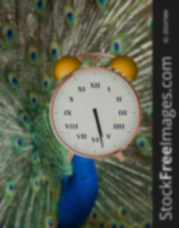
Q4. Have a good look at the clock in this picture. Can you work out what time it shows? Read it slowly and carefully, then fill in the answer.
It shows 5:28
